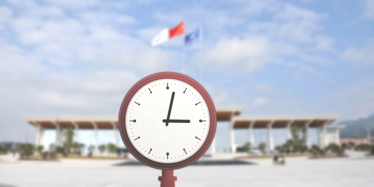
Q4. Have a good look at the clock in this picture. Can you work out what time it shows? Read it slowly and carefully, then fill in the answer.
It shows 3:02
